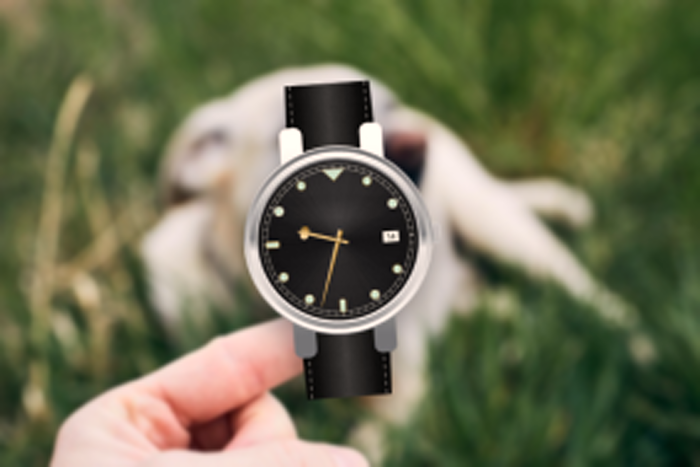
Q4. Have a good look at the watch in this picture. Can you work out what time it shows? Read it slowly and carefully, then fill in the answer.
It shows 9:33
